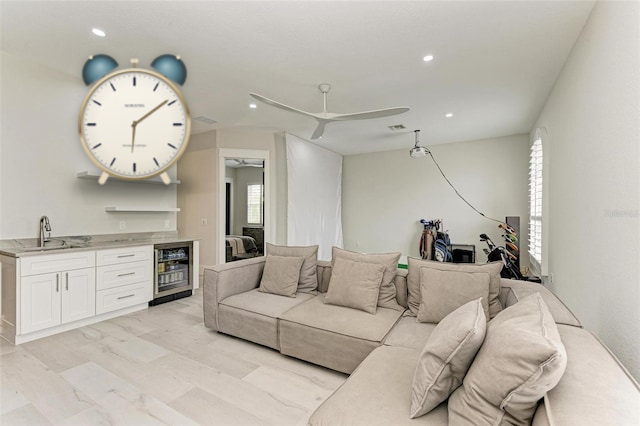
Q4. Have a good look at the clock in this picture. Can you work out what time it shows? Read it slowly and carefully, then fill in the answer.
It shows 6:09
